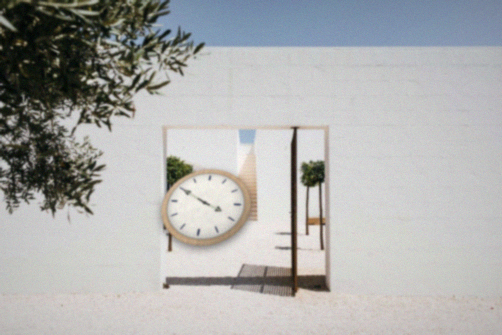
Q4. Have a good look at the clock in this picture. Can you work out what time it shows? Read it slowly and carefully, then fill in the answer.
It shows 3:50
